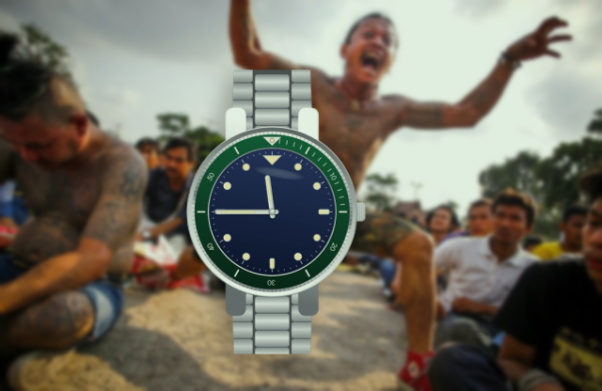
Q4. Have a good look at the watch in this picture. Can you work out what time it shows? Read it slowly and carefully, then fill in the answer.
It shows 11:45
